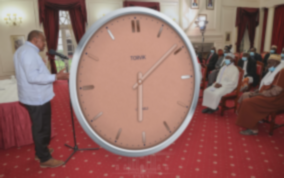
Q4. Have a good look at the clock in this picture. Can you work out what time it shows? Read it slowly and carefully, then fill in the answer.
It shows 6:09
